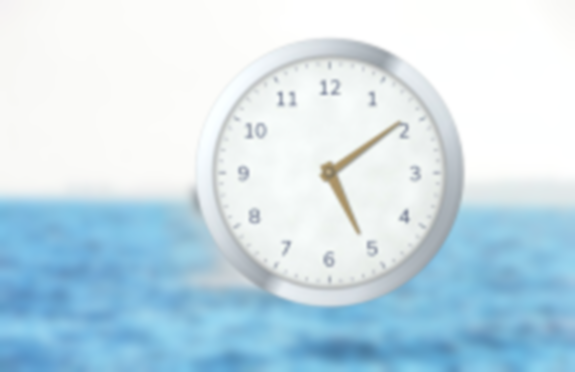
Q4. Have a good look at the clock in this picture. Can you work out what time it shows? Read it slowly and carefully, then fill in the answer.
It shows 5:09
